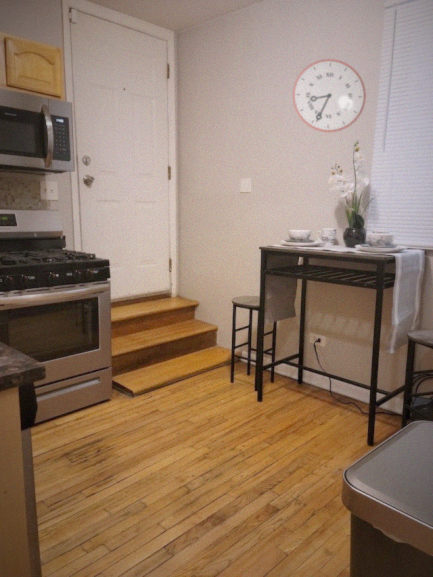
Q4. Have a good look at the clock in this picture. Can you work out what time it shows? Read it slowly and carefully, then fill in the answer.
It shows 8:34
